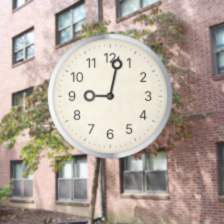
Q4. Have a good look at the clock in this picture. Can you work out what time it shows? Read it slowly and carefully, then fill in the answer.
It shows 9:02
